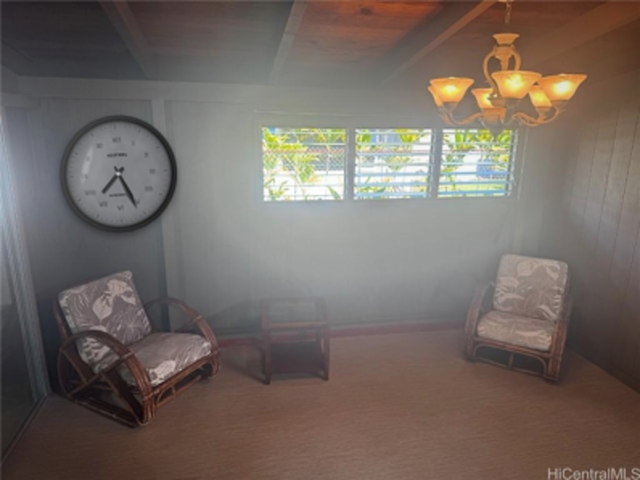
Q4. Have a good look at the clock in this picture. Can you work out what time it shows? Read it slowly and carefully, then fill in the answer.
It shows 7:26
